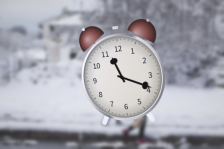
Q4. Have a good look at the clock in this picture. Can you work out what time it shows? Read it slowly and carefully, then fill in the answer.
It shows 11:19
